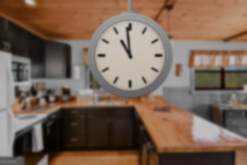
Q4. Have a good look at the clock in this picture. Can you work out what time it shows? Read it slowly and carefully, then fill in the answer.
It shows 10:59
